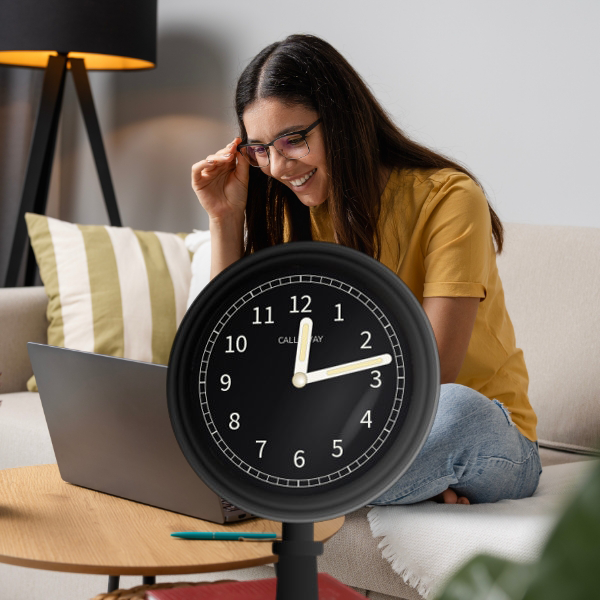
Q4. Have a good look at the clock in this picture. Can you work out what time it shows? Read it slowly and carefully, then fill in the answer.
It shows 12:13
